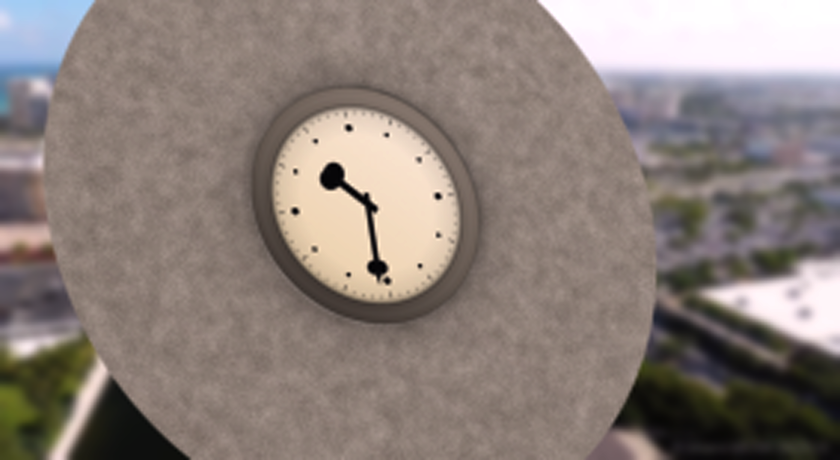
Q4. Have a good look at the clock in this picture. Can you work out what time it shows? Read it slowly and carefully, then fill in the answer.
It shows 10:31
